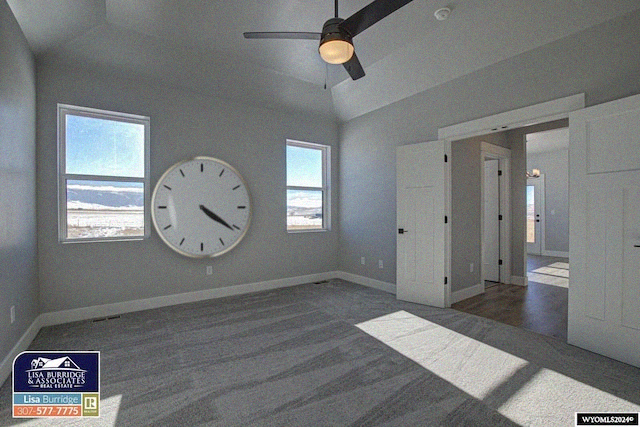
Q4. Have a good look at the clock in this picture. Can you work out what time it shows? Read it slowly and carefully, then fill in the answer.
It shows 4:21
